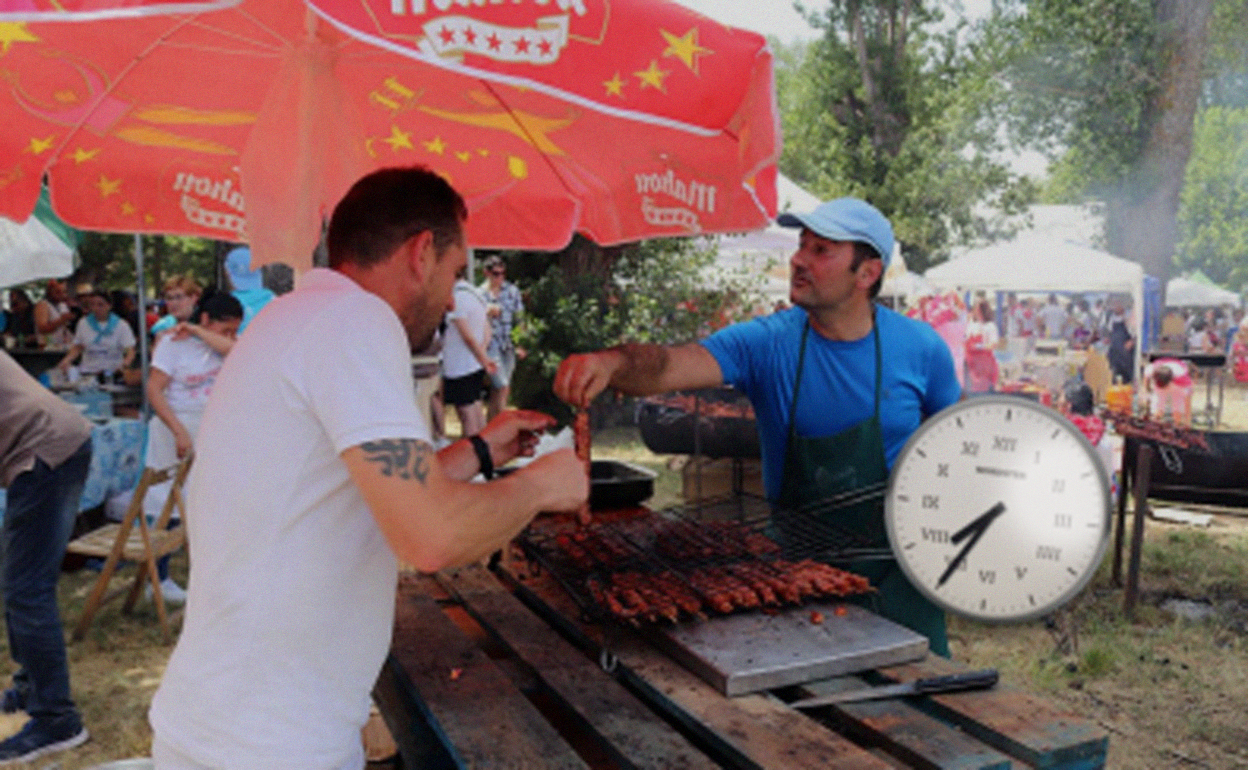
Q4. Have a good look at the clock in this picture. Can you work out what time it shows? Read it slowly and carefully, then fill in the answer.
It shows 7:35
